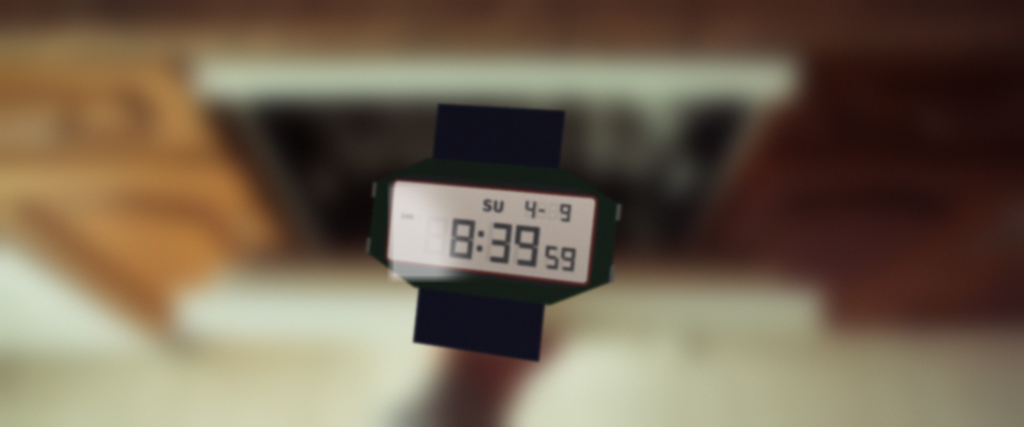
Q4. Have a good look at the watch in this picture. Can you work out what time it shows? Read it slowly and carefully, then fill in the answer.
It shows 8:39:59
